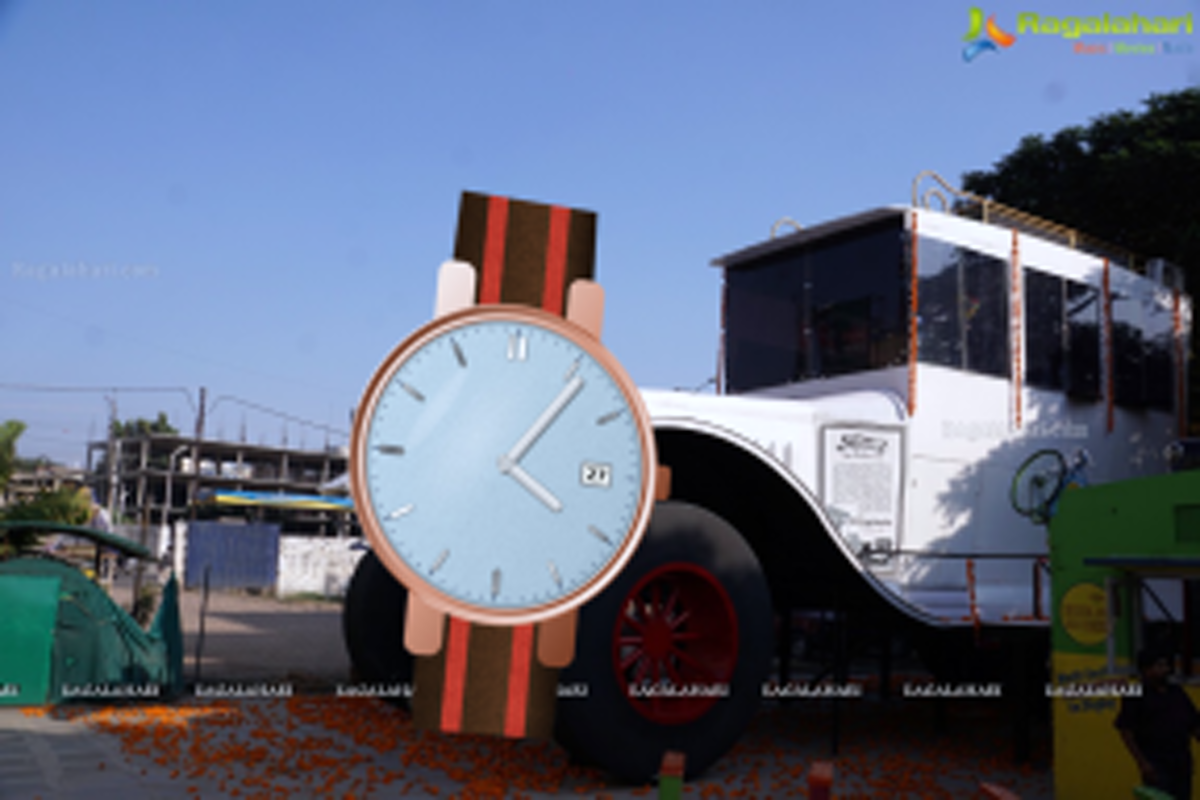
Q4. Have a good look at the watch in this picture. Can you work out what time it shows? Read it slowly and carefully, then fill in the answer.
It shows 4:06
